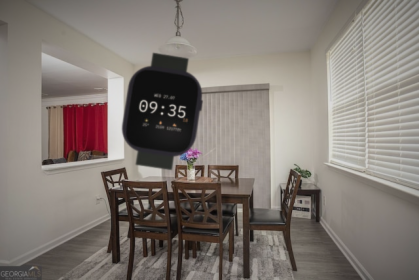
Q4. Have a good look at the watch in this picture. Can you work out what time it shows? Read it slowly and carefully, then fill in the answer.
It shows 9:35
